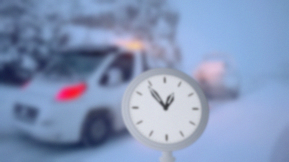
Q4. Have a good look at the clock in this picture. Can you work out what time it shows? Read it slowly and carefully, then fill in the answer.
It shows 12:54
